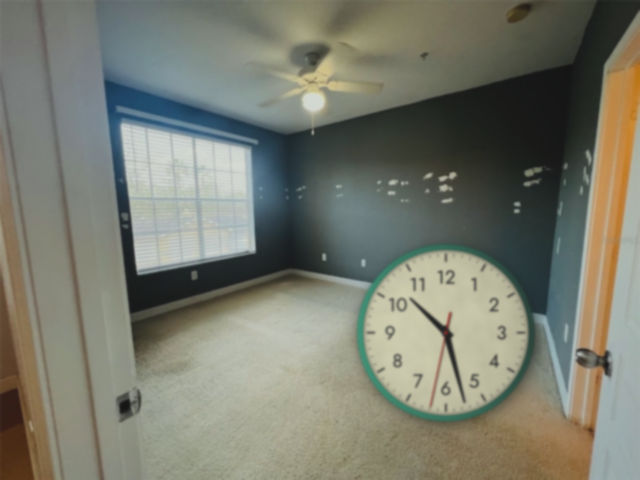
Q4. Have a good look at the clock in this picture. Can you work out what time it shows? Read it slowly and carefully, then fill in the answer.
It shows 10:27:32
